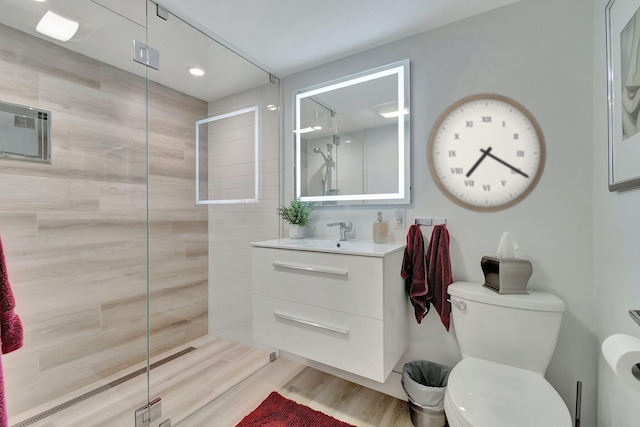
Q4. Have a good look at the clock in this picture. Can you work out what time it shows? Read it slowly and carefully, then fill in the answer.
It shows 7:20
